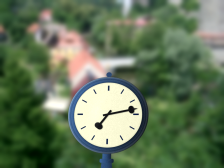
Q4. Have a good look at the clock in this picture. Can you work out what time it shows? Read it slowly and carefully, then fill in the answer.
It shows 7:13
